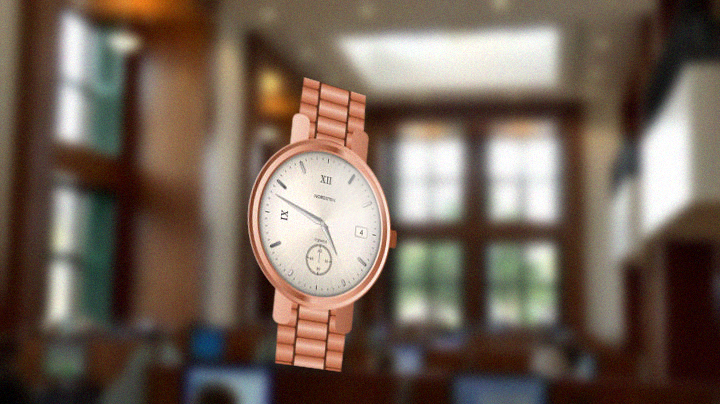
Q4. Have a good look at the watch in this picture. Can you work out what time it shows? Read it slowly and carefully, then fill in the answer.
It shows 4:48
